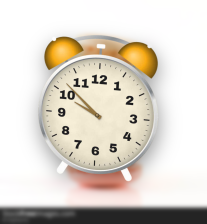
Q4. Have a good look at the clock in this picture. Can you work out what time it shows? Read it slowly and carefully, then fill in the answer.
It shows 9:52
